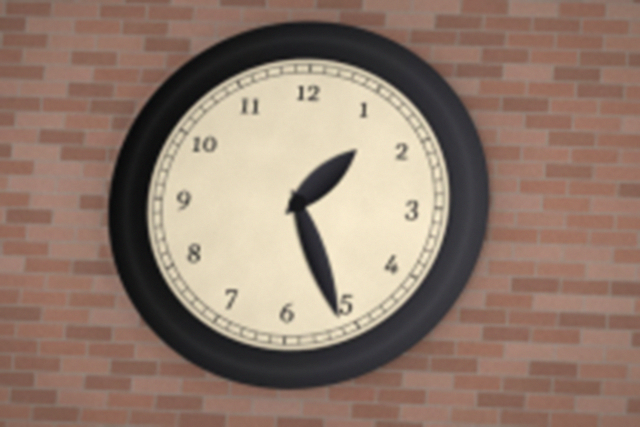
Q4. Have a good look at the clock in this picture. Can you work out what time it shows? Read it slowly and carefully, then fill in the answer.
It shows 1:26
